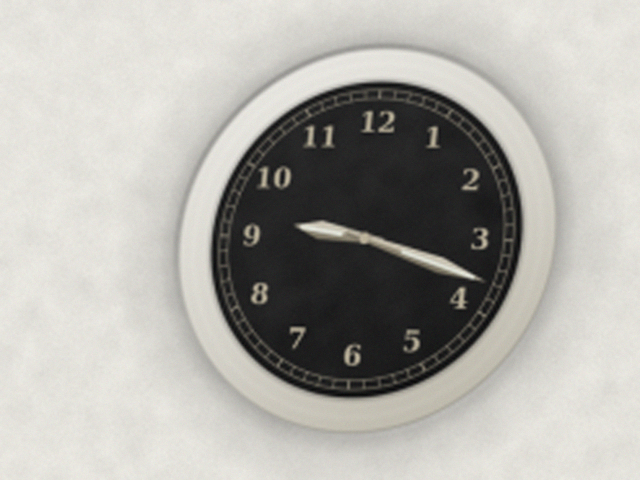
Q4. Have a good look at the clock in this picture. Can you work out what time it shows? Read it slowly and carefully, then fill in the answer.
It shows 9:18
